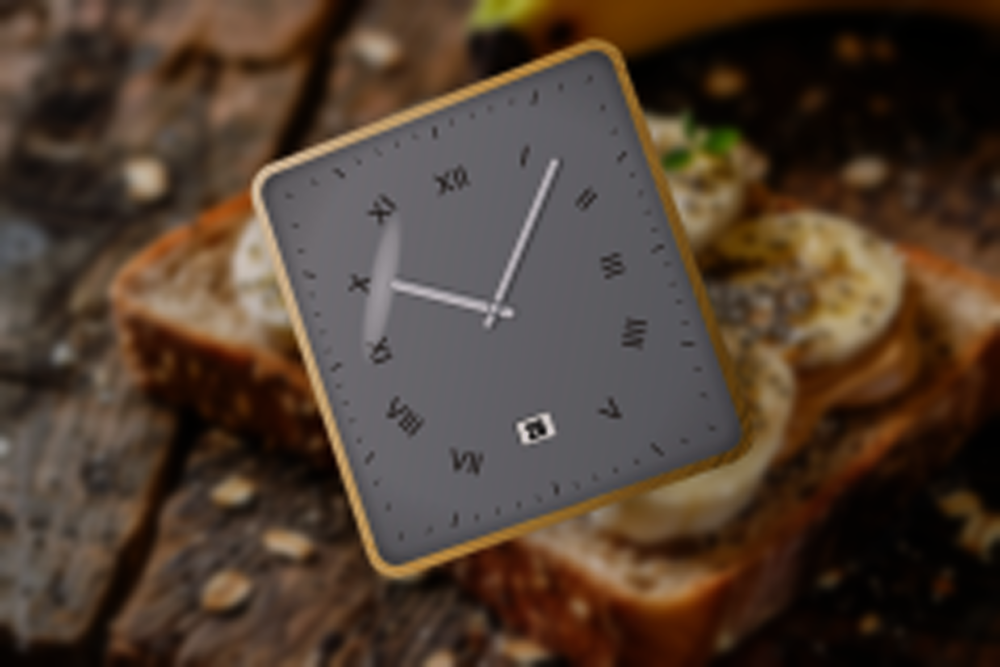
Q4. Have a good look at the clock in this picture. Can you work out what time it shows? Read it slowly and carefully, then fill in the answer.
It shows 10:07
